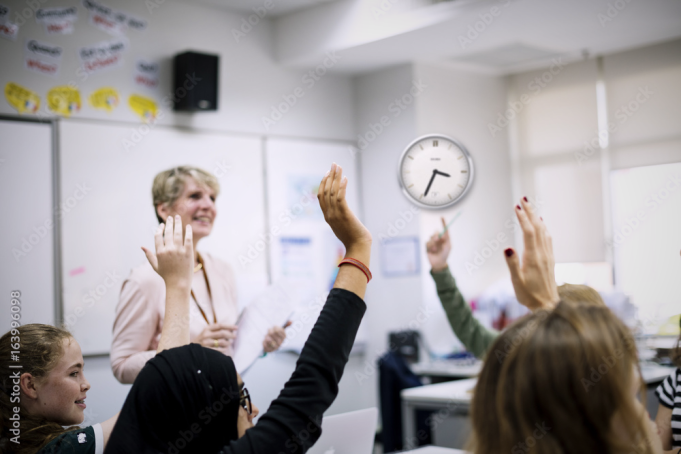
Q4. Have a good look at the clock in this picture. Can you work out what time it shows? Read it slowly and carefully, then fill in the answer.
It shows 3:34
